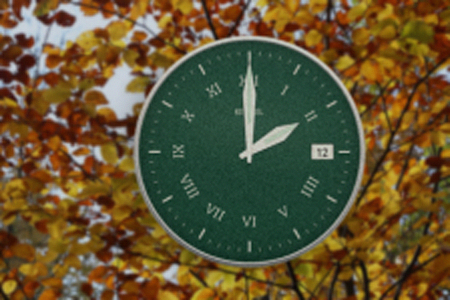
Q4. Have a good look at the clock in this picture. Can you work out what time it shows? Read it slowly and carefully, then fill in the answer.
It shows 2:00
